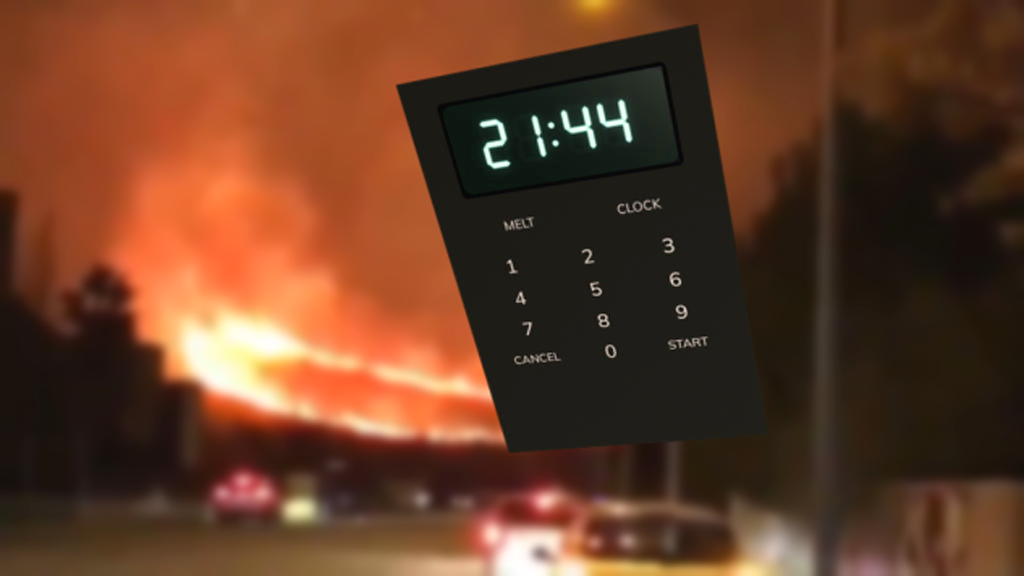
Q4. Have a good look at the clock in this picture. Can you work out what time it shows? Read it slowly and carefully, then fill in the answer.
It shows 21:44
